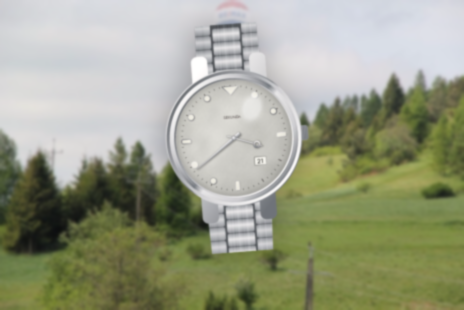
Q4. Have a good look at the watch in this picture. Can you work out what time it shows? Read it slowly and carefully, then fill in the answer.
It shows 3:39
